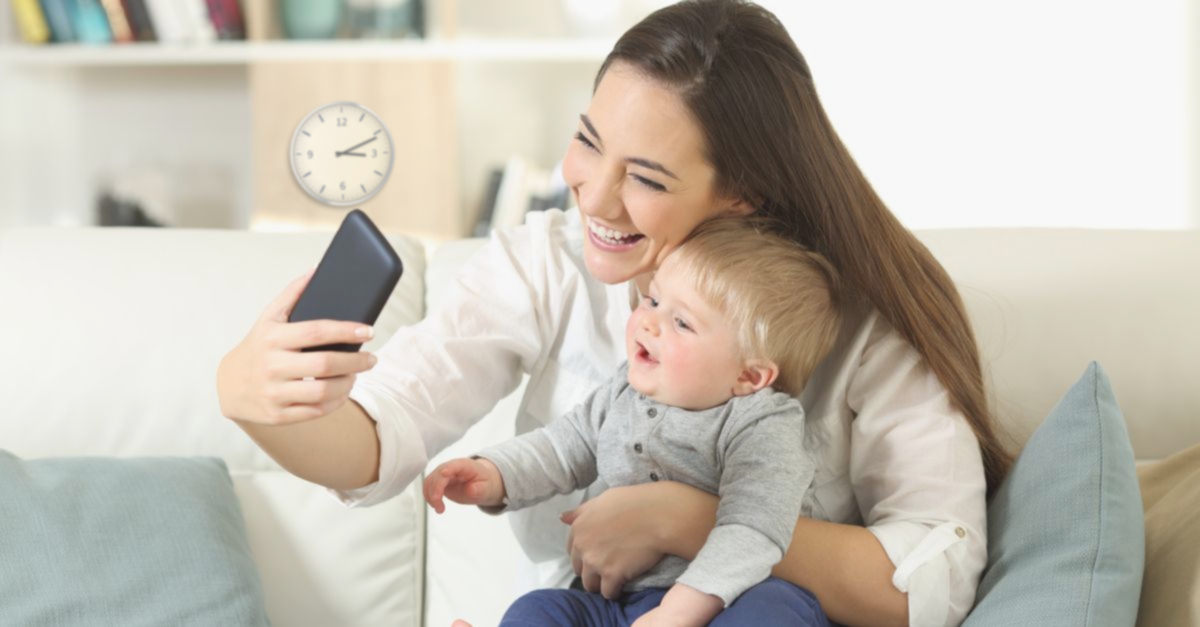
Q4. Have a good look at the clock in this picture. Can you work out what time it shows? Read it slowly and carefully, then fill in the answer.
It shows 3:11
